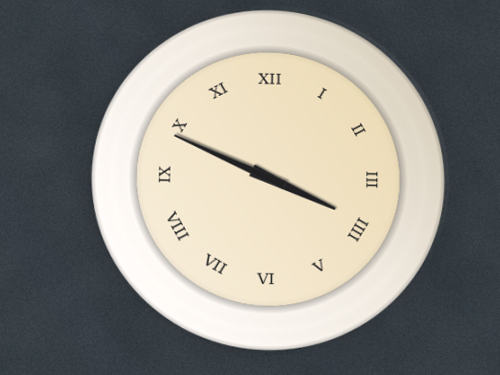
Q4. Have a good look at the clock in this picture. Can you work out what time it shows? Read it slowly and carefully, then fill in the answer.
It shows 3:49
